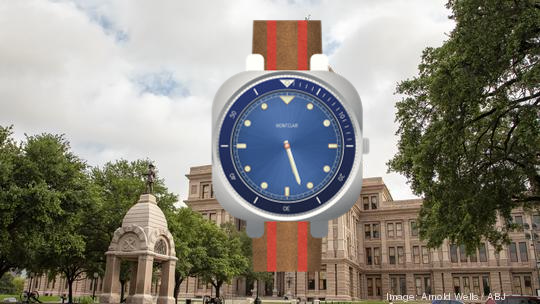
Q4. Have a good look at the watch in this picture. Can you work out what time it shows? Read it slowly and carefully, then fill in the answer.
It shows 5:27
